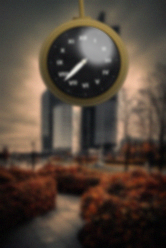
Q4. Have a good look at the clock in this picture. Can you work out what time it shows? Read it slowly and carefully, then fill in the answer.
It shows 7:38
